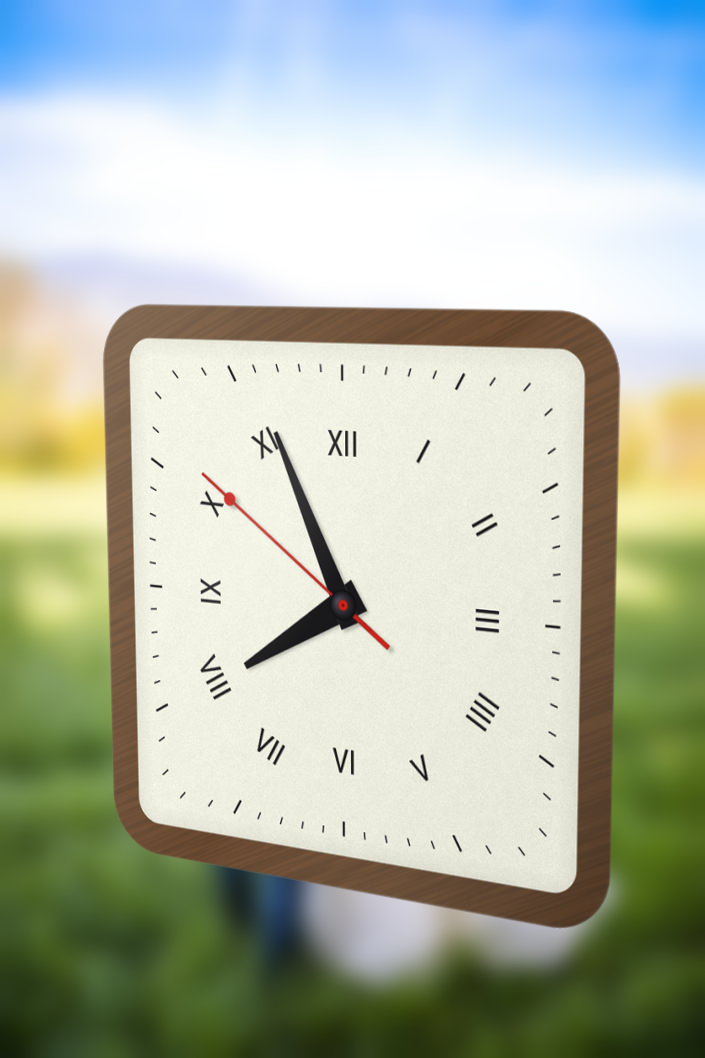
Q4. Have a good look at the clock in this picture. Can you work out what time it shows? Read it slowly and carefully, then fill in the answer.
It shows 7:55:51
